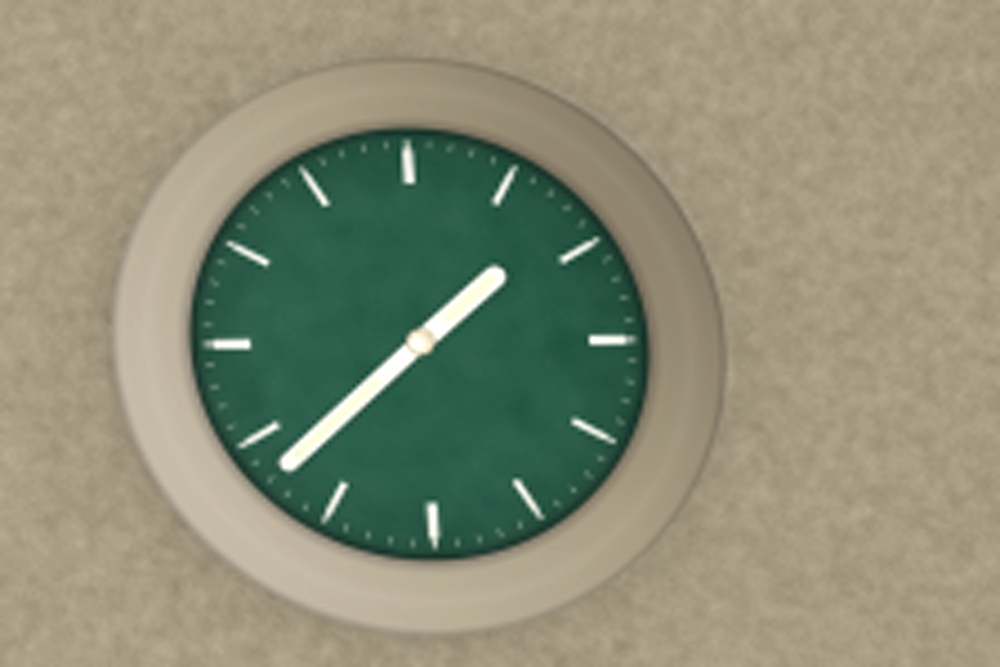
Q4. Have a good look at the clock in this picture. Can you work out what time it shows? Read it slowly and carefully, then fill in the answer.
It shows 1:38
